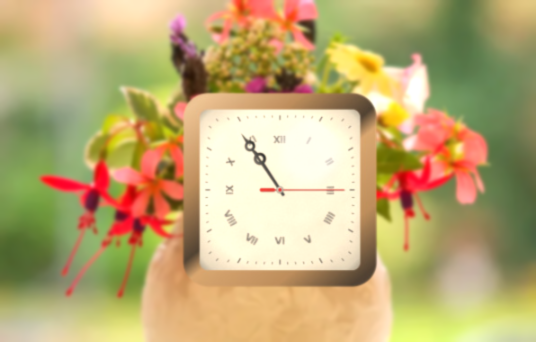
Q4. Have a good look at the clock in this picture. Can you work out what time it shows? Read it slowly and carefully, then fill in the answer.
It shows 10:54:15
